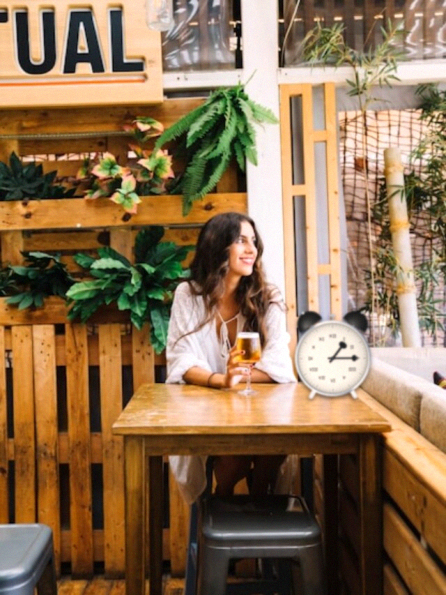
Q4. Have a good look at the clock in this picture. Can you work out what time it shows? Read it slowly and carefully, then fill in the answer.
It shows 1:15
